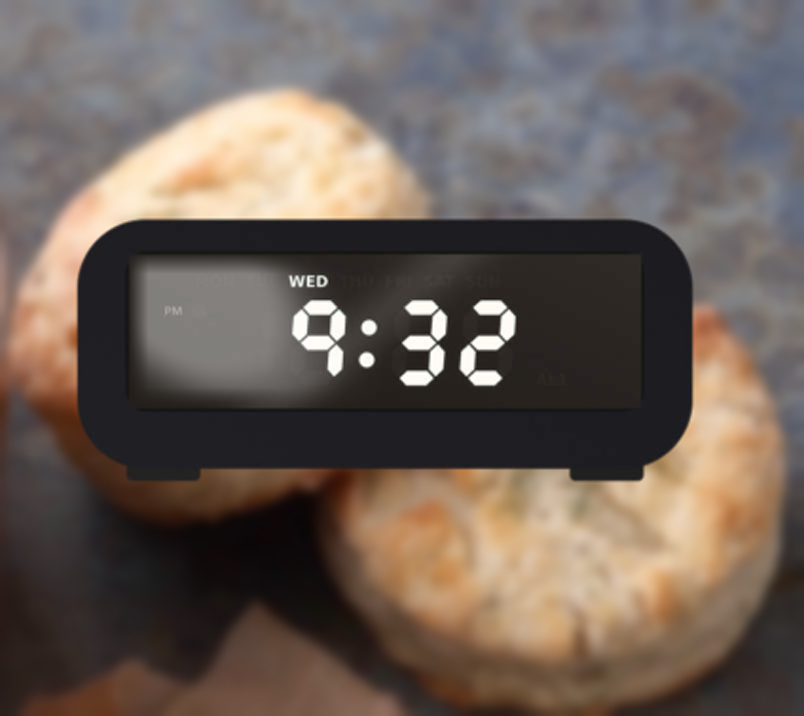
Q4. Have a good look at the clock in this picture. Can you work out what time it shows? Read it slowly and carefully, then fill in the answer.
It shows 9:32
